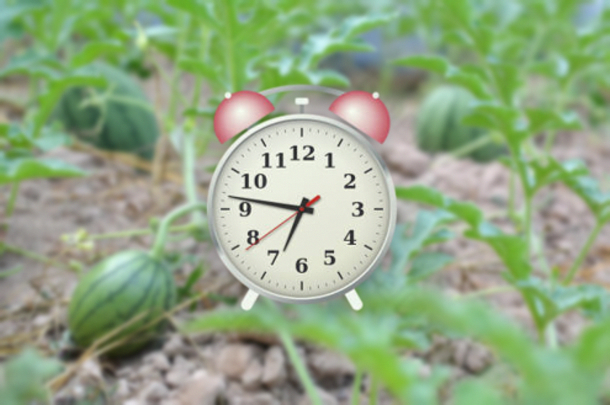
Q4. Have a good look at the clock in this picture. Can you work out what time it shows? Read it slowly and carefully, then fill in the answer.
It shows 6:46:39
